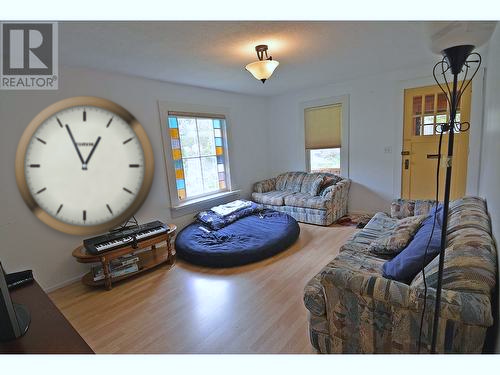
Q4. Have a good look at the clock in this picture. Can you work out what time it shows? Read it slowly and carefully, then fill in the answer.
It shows 12:56
